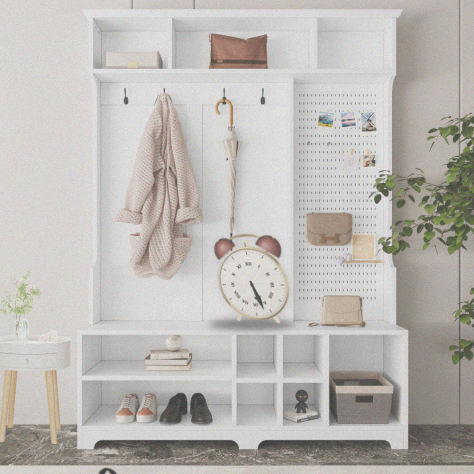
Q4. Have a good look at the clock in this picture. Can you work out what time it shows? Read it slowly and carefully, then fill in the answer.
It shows 5:27
